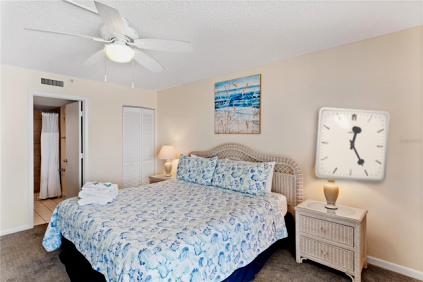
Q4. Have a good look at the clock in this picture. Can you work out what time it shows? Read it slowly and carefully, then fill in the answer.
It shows 12:25
